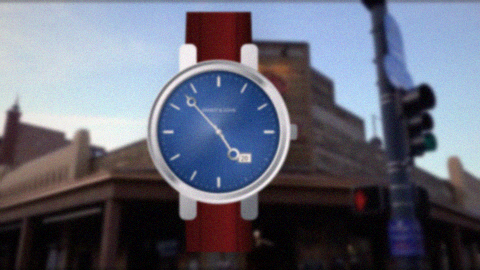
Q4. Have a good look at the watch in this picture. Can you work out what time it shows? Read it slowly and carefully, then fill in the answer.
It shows 4:53
